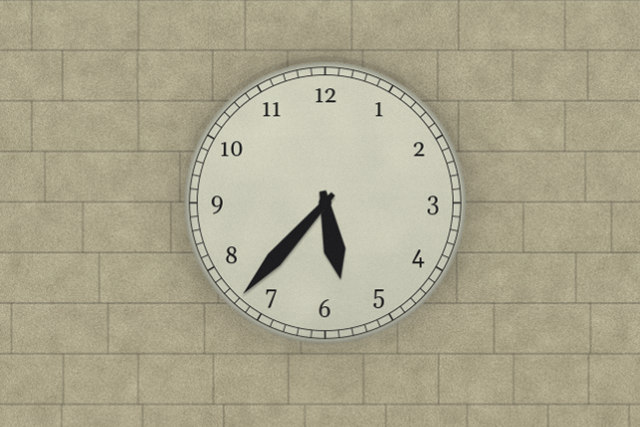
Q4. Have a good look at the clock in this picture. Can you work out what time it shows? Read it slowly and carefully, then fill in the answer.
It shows 5:37
